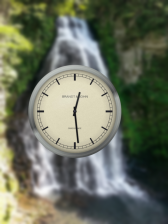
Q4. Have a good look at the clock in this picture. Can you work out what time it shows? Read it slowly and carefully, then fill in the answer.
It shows 12:29
